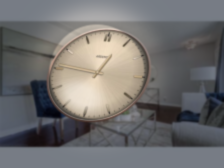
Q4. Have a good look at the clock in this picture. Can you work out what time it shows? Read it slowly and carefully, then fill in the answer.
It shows 12:46
